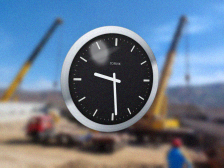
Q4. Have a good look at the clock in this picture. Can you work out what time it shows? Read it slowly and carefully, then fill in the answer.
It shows 9:29
